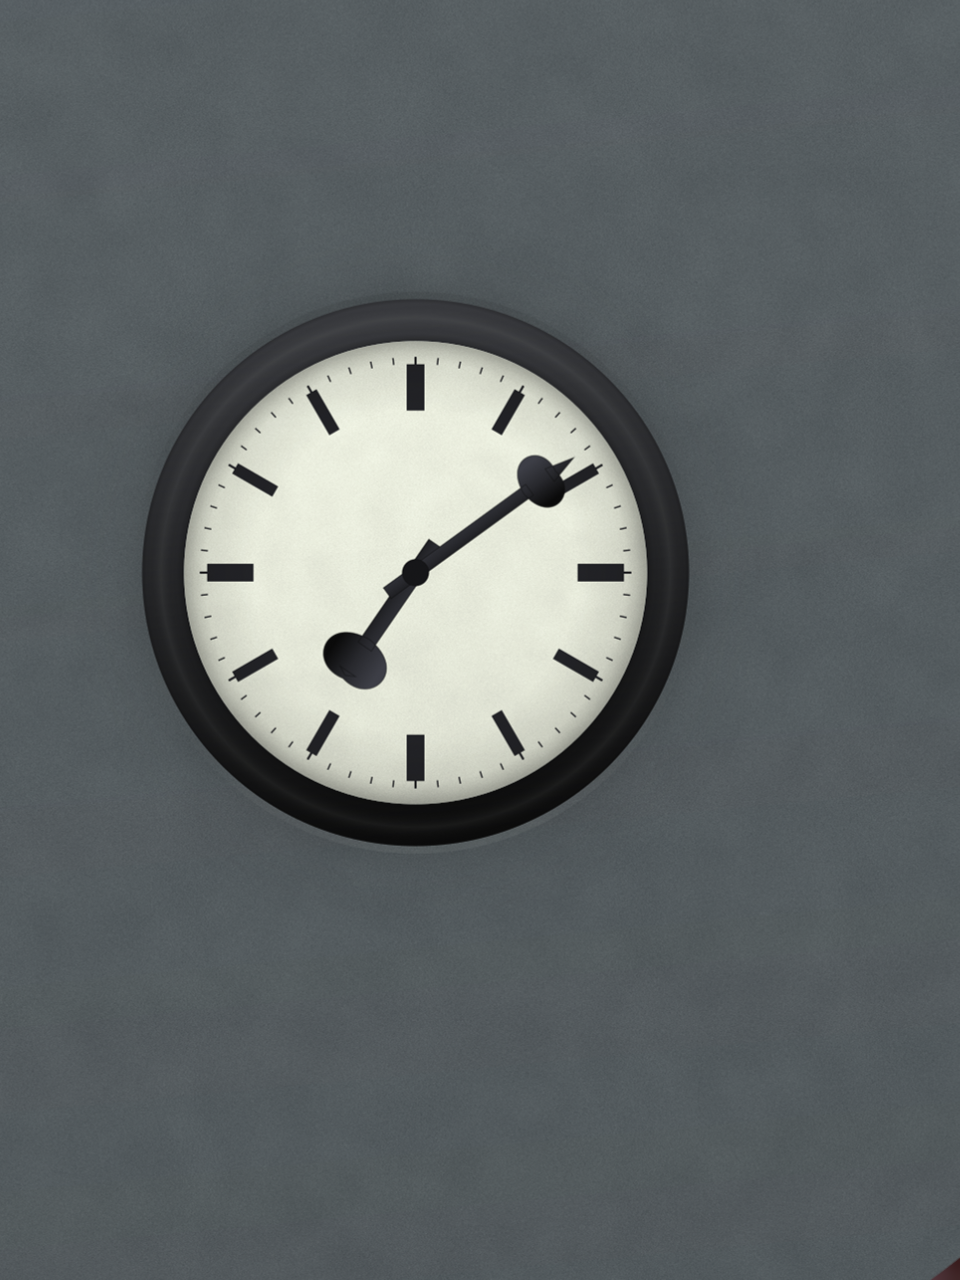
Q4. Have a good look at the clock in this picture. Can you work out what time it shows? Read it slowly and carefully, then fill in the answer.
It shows 7:09
